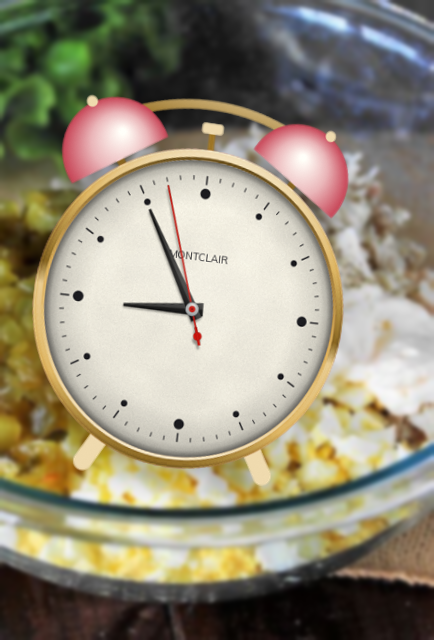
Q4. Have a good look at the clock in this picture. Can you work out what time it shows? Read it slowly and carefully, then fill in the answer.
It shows 8:54:57
